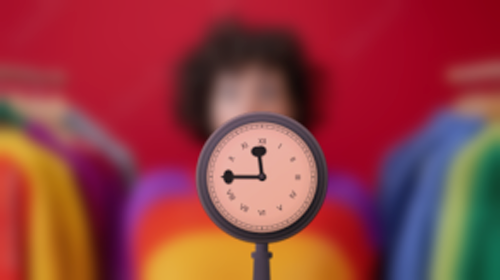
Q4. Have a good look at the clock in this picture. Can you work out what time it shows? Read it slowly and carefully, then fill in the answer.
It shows 11:45
